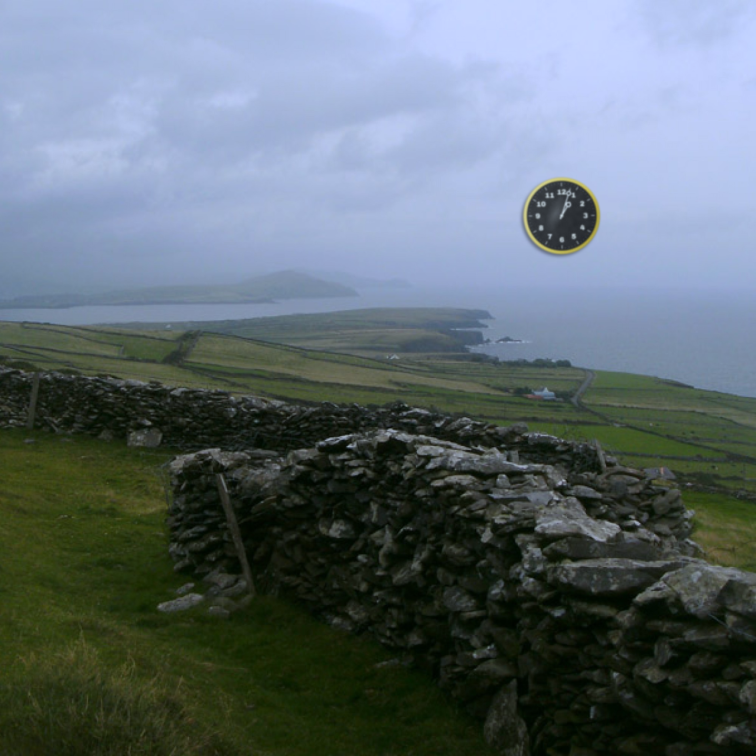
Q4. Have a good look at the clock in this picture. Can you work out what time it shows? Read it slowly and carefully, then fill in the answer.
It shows 1:03
